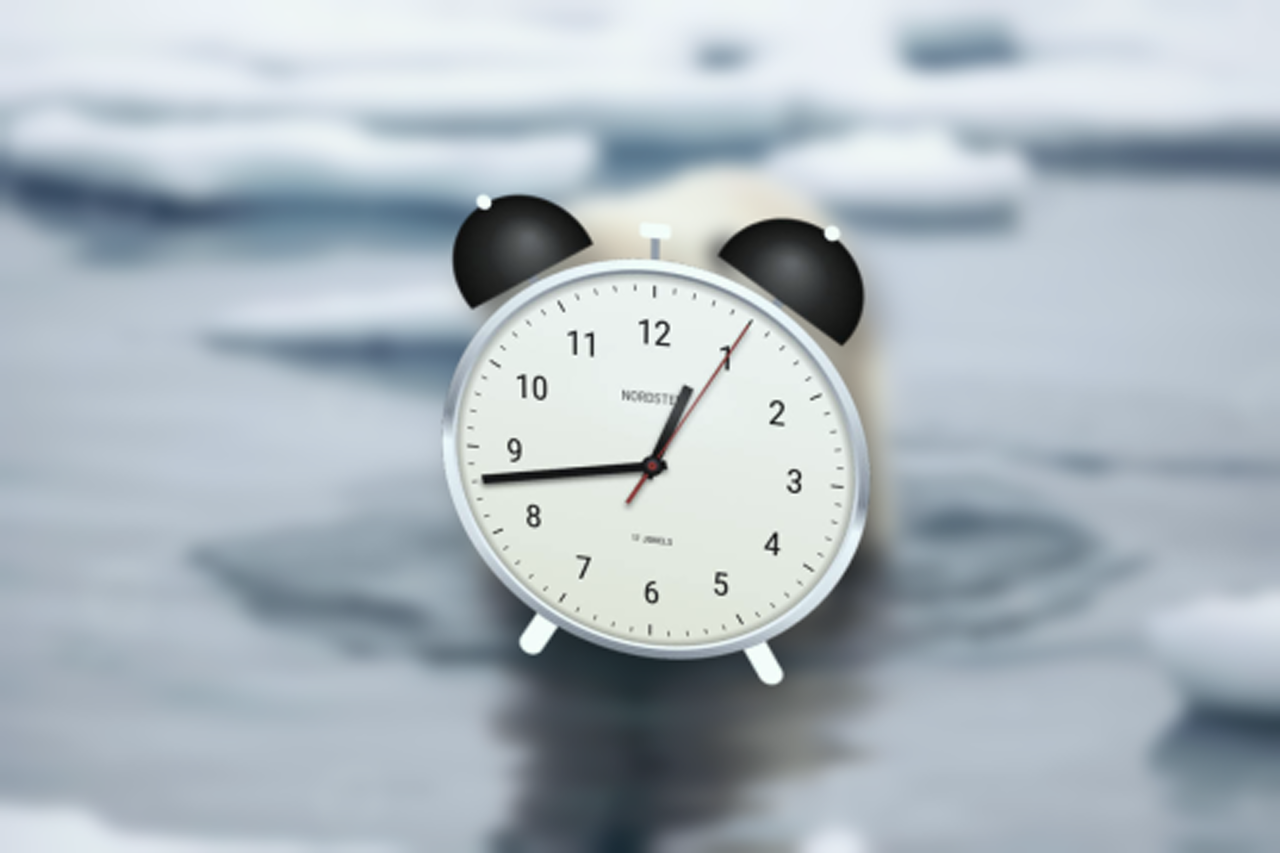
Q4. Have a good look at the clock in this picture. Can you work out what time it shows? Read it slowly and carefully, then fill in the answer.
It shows 12:43:05
